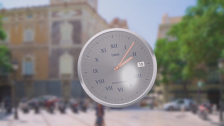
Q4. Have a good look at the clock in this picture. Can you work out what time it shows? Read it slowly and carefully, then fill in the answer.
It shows 2:07
